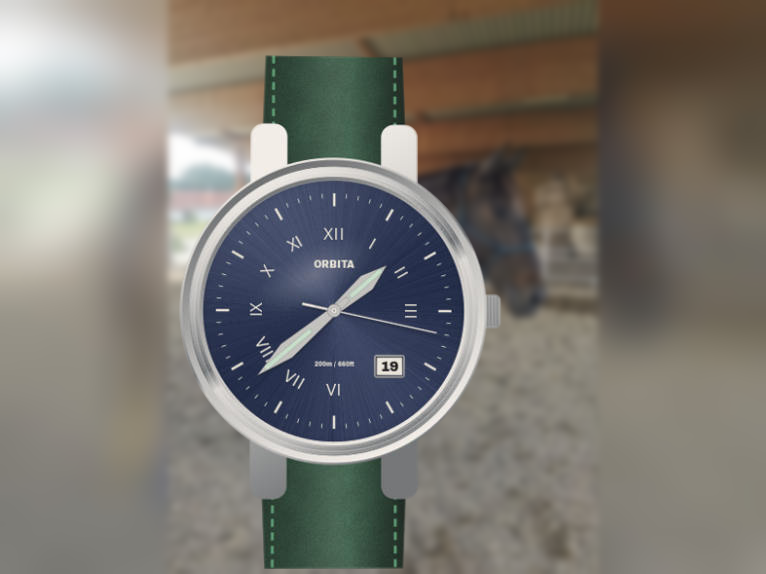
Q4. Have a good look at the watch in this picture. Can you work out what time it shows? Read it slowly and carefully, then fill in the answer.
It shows 1:38:17
